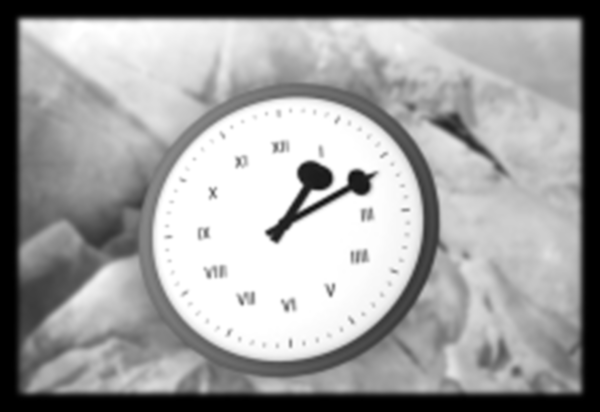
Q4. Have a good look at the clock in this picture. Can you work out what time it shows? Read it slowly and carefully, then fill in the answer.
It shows 1:11
